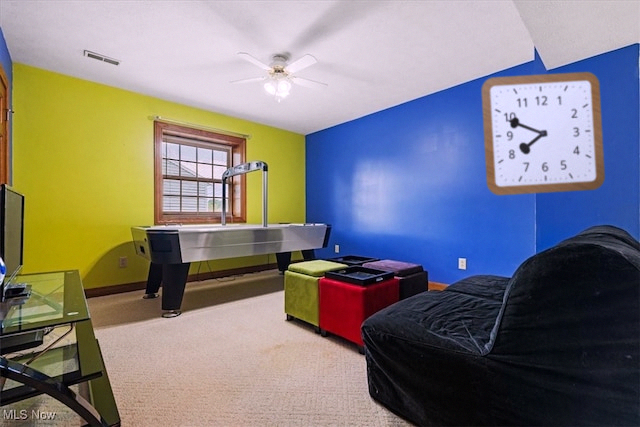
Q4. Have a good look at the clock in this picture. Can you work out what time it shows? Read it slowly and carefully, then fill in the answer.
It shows 7:49
